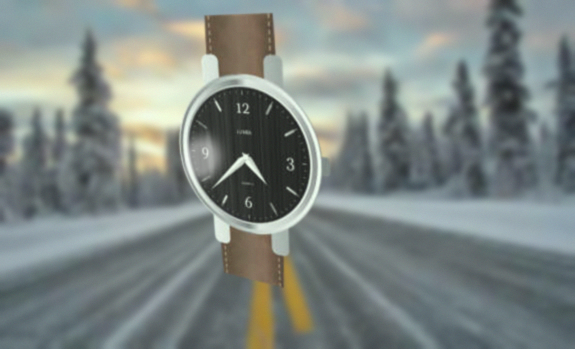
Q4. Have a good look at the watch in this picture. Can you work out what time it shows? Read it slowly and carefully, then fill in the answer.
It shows 4:38
